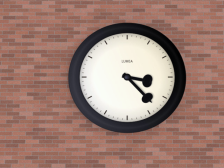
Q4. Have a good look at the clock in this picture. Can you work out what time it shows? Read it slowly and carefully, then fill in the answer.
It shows 3:23
